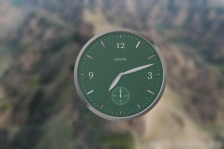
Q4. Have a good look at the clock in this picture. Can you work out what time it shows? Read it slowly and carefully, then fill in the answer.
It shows 7:12
